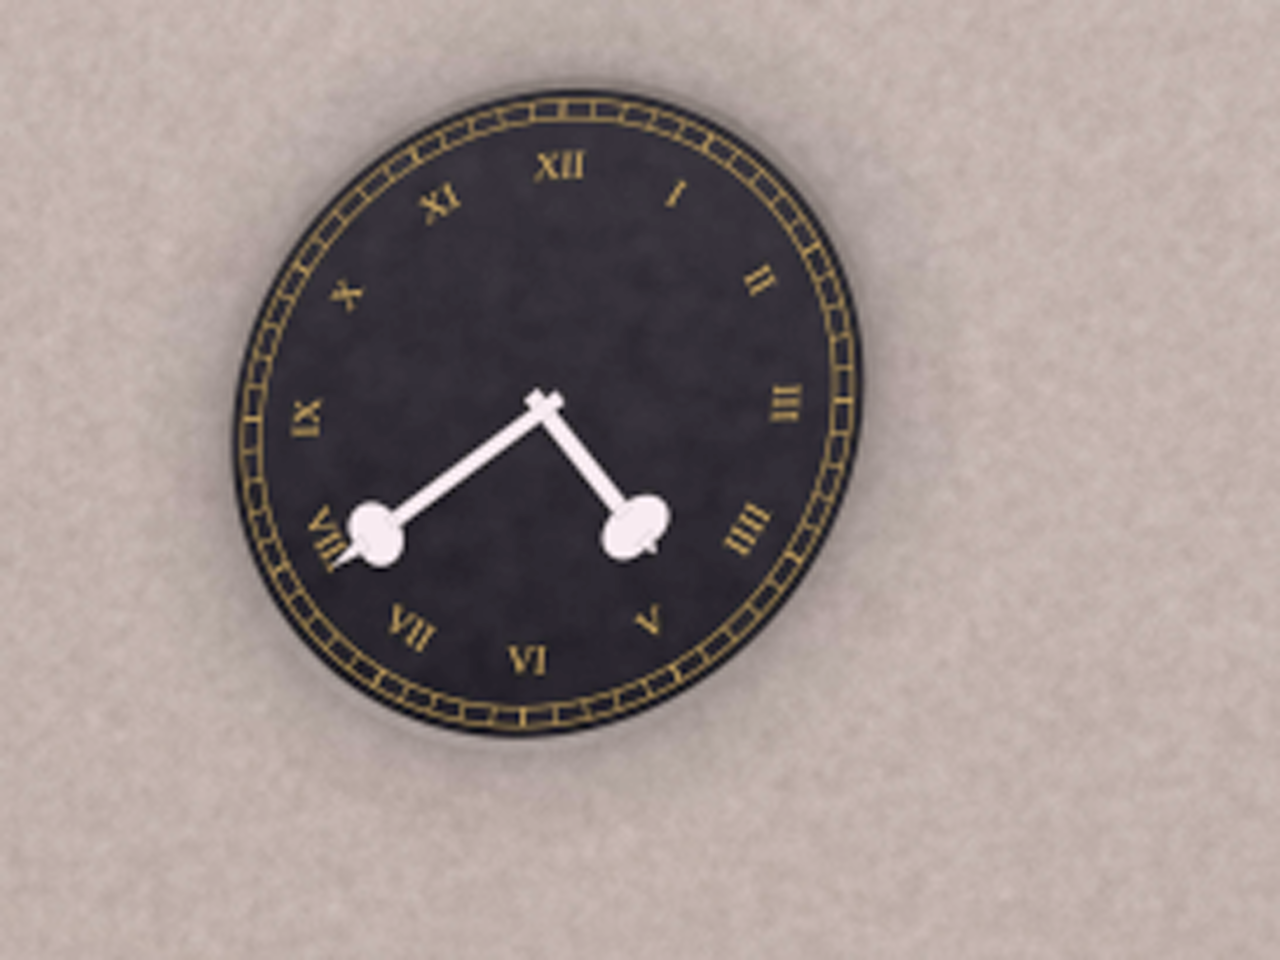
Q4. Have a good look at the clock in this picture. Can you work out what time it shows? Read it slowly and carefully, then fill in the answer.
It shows 4:39
